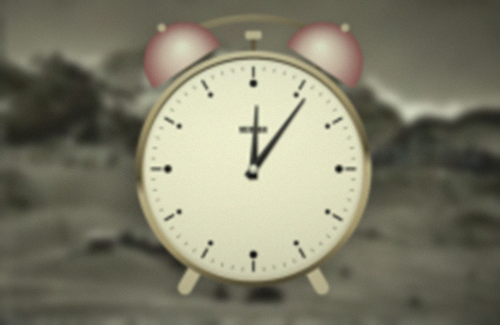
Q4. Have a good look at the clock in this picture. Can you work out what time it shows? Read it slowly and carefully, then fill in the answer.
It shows 12:06
